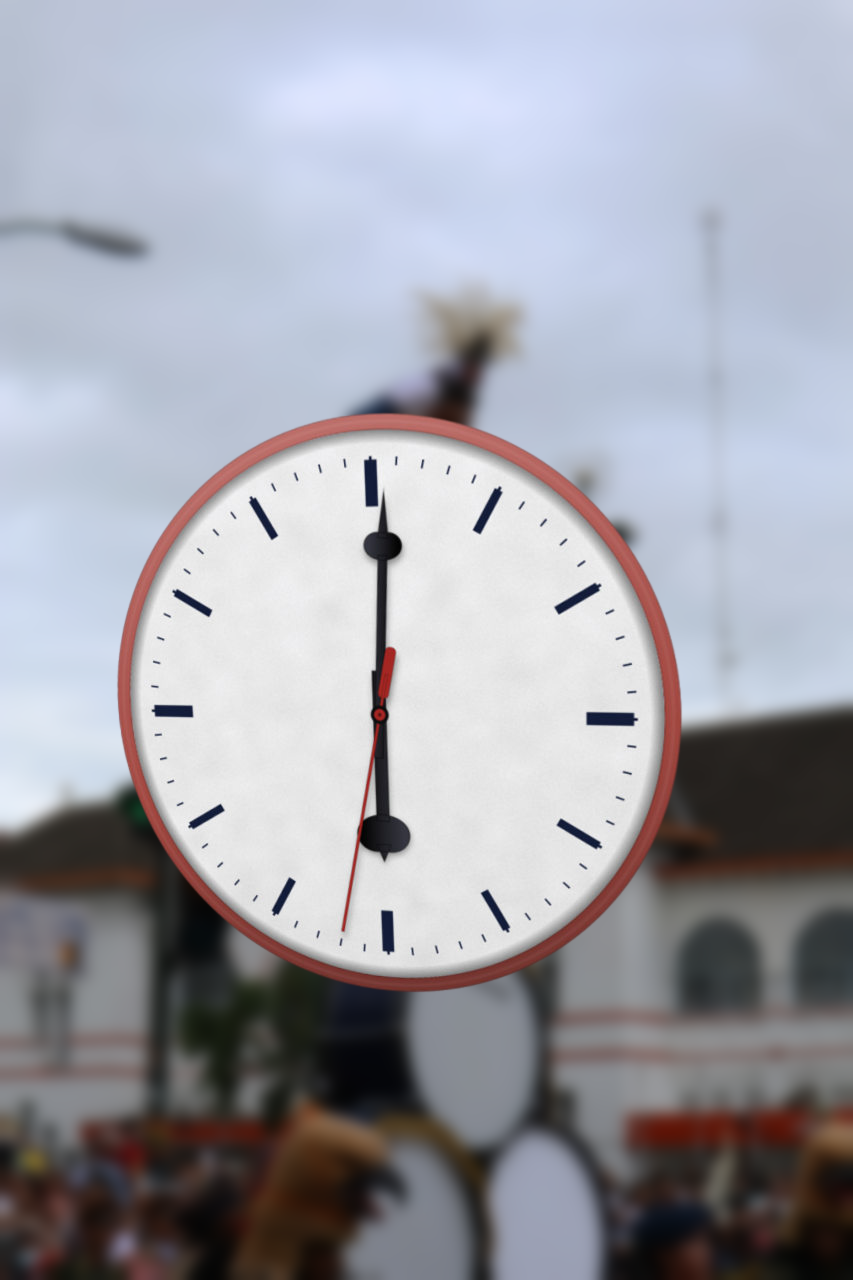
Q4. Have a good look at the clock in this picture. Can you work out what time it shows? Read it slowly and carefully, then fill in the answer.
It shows 6:00:32
